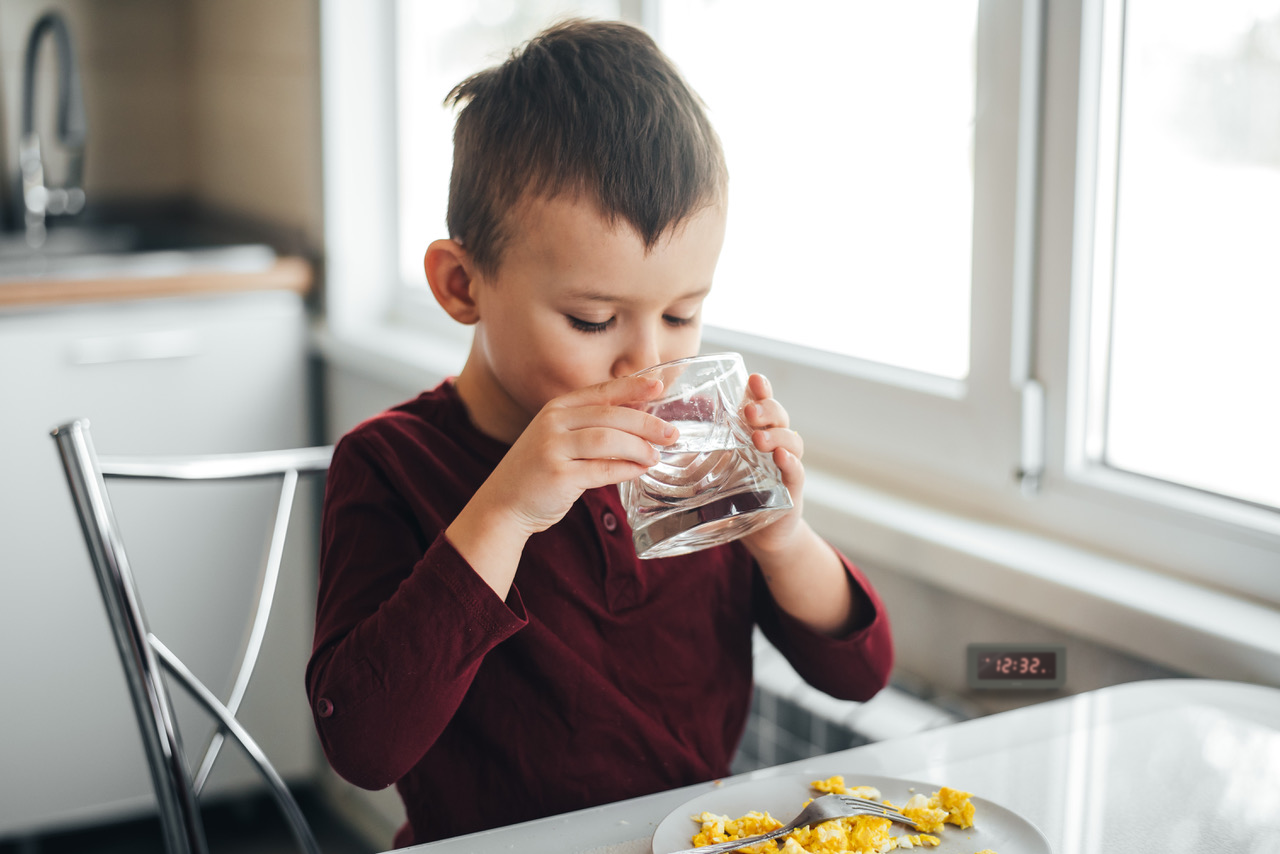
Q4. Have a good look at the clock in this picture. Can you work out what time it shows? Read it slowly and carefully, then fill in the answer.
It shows 12:32
